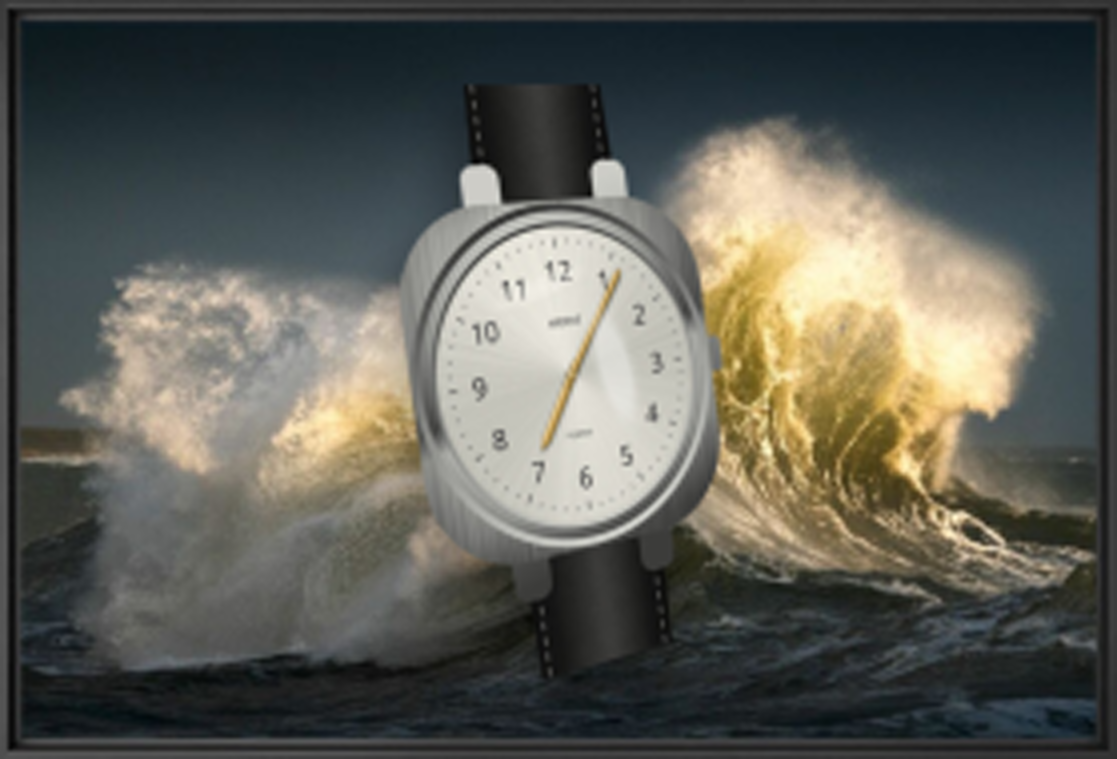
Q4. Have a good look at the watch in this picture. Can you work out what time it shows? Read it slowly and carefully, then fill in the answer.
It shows 7:06
